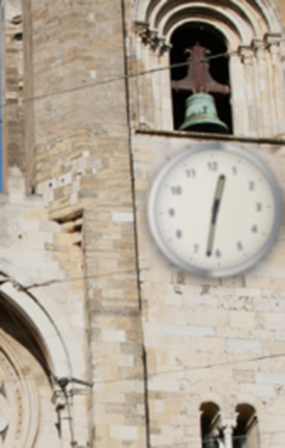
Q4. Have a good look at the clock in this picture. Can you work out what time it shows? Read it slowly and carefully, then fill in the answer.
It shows 12:32
